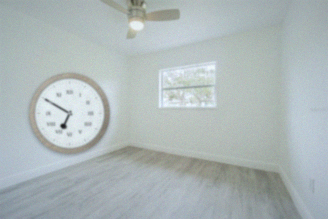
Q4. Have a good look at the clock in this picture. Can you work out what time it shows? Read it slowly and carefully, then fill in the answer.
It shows 6:50
